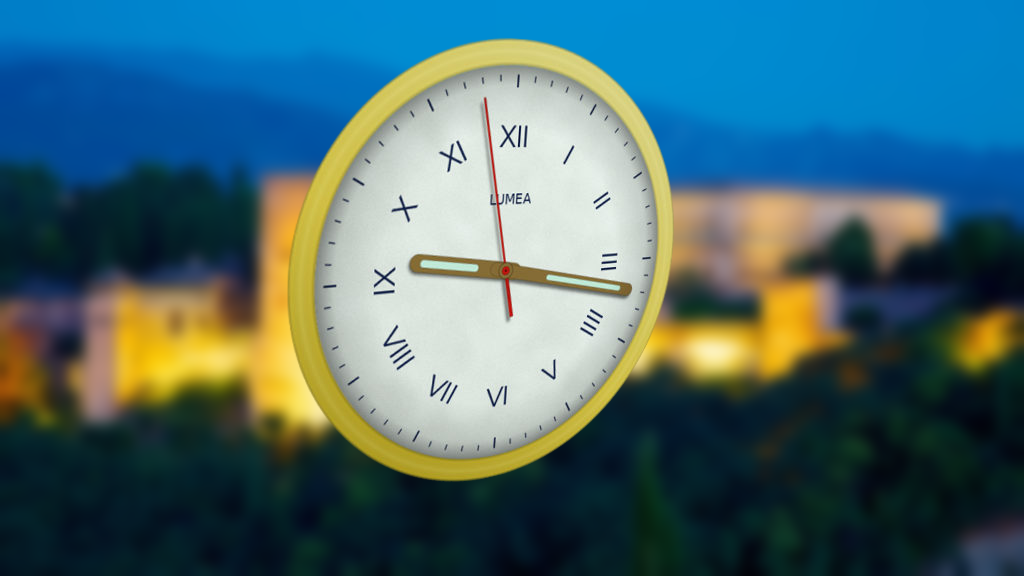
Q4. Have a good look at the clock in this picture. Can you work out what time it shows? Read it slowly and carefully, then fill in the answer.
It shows 9:16:58
